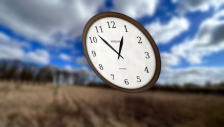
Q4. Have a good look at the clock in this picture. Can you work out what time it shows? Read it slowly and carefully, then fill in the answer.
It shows 12:53
